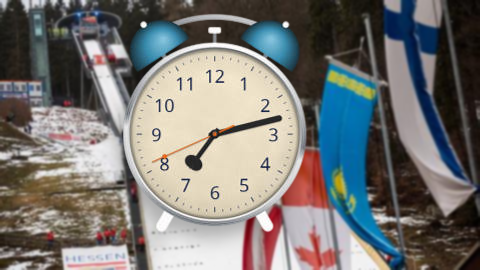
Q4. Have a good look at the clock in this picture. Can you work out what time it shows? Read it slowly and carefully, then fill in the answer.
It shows 7:12:41
